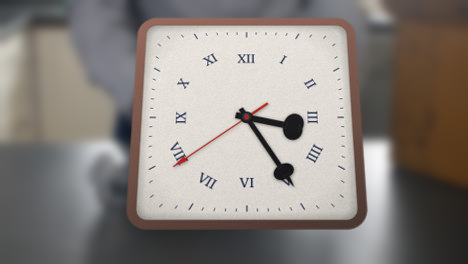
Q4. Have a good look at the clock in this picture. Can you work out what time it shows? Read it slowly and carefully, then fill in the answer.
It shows 3:24:39
